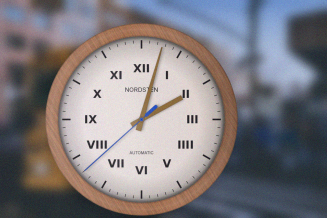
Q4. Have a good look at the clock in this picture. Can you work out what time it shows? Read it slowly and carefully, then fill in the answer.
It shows 2:02:38
